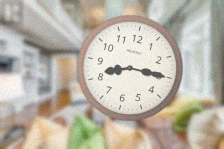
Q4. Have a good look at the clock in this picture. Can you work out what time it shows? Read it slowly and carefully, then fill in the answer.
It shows 8:15
